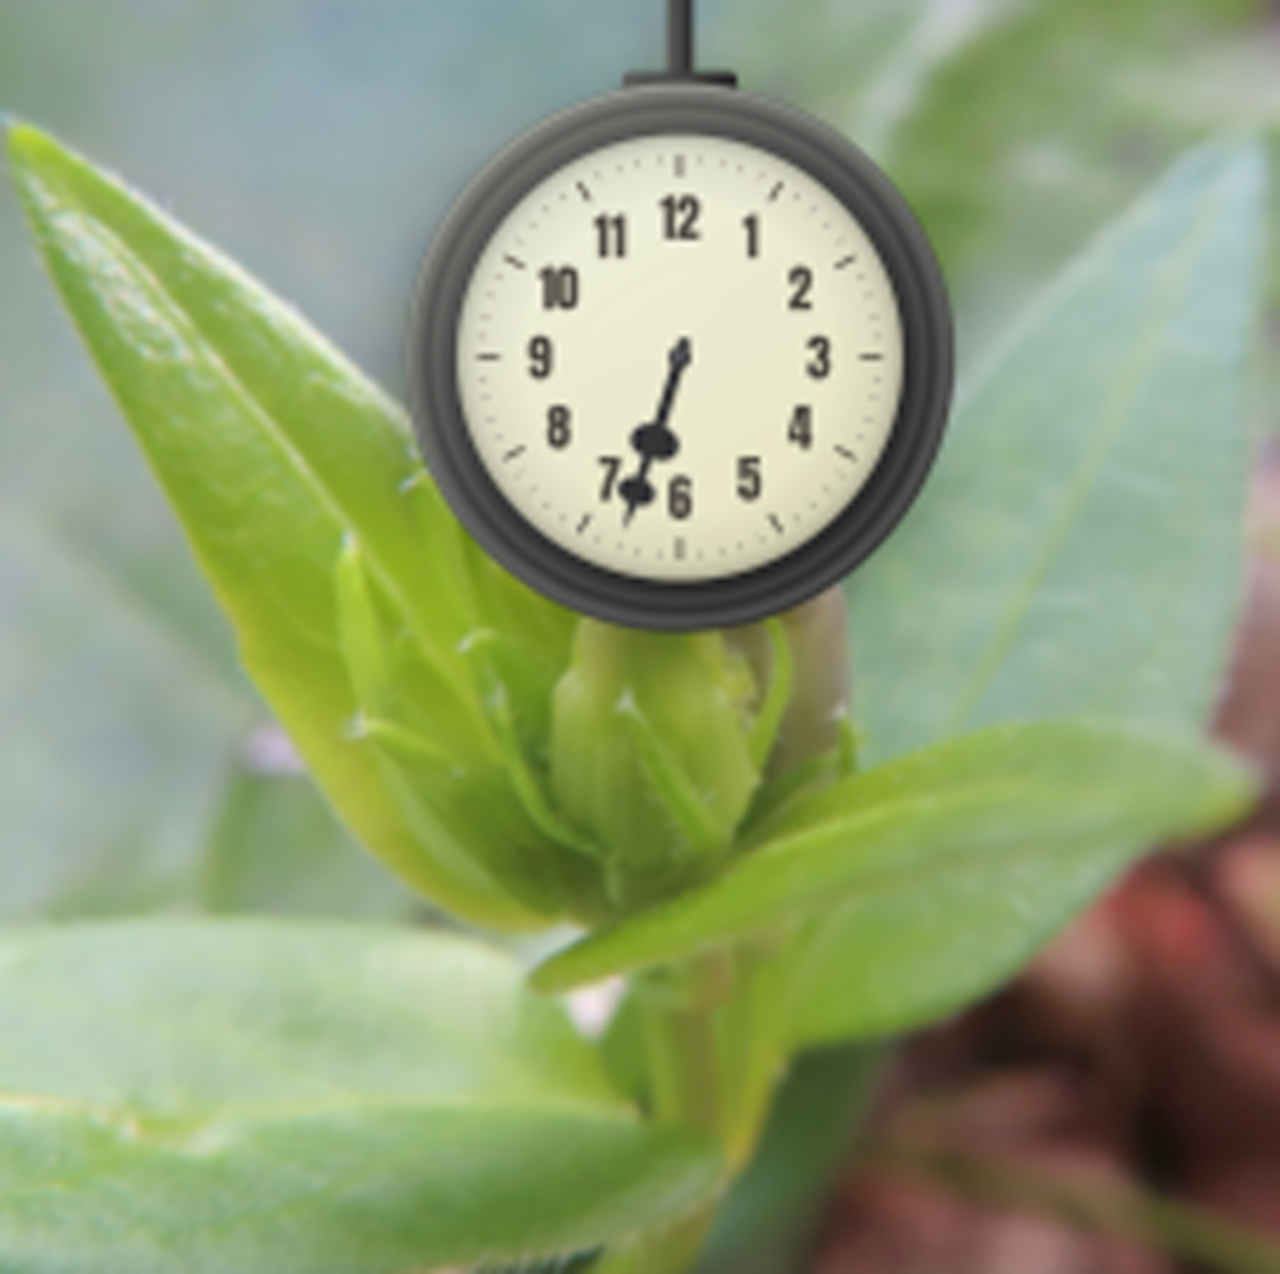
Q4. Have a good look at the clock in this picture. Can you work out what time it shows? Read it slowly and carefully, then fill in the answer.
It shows 6:33
